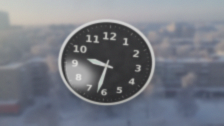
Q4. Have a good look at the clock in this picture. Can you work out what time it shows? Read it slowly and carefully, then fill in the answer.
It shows 9:32
